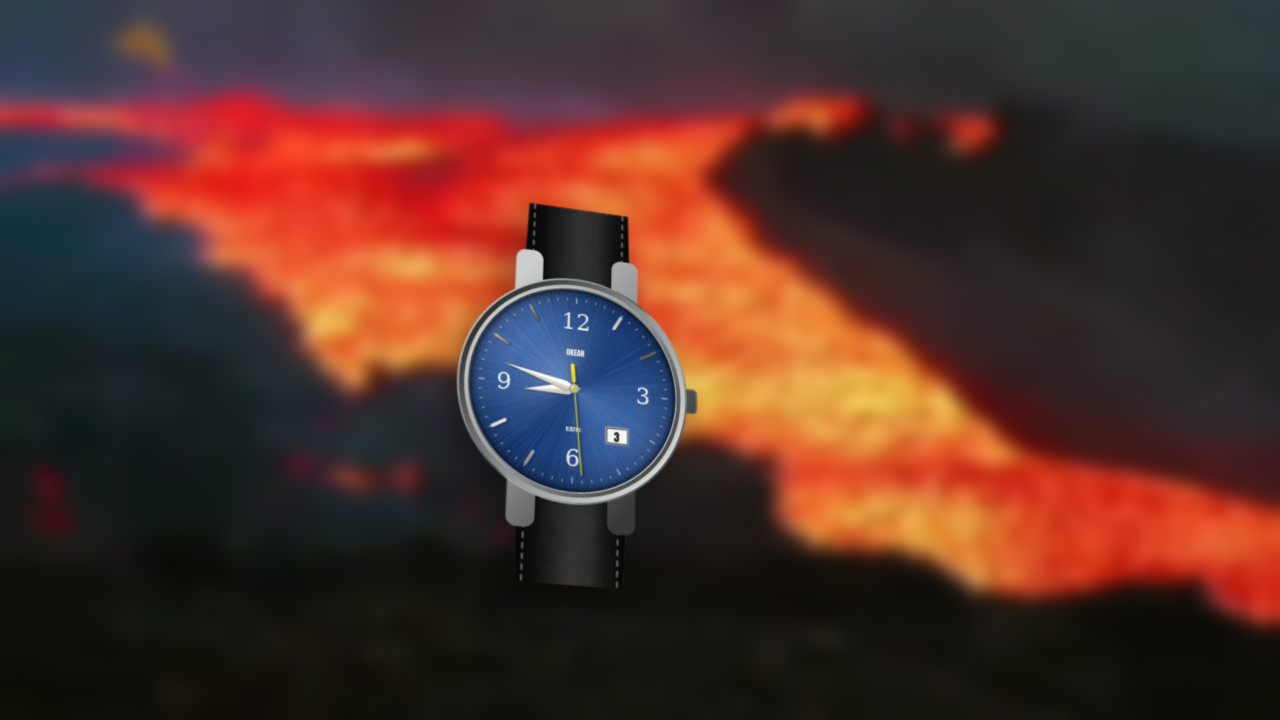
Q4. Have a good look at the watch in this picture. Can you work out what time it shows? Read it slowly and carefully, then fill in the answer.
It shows 8:47:29
